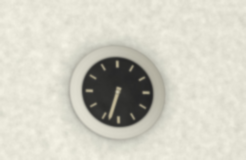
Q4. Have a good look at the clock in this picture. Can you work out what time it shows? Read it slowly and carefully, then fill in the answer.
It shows 6:33
